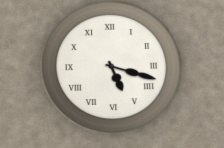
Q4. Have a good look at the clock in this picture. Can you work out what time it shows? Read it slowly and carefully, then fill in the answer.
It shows 5:18
